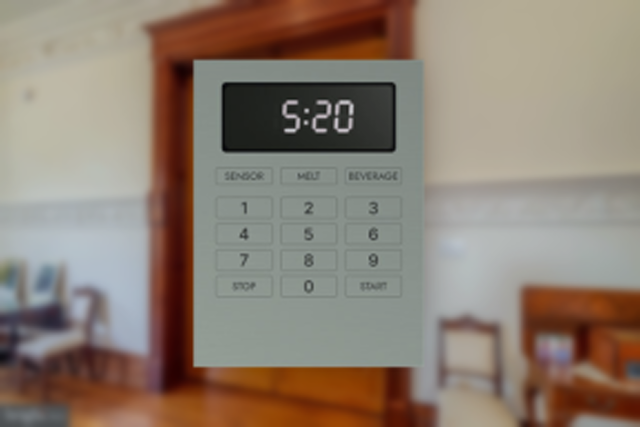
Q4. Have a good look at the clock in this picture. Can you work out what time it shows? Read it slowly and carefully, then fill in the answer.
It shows 5:20
